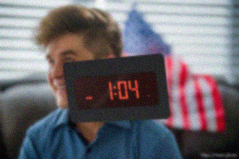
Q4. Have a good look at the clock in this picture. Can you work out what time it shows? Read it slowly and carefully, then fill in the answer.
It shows 1:04
